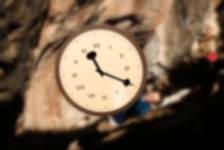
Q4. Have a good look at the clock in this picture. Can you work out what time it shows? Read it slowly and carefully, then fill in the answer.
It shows 11:20
